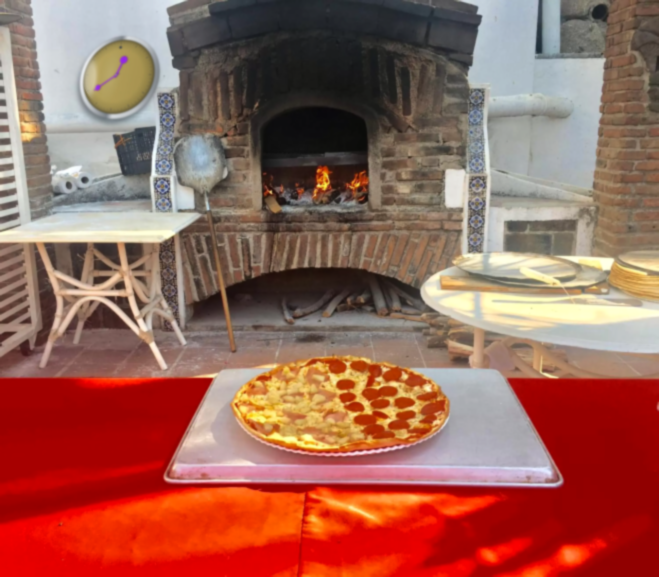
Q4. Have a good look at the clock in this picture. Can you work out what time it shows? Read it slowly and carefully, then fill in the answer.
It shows 12:39
